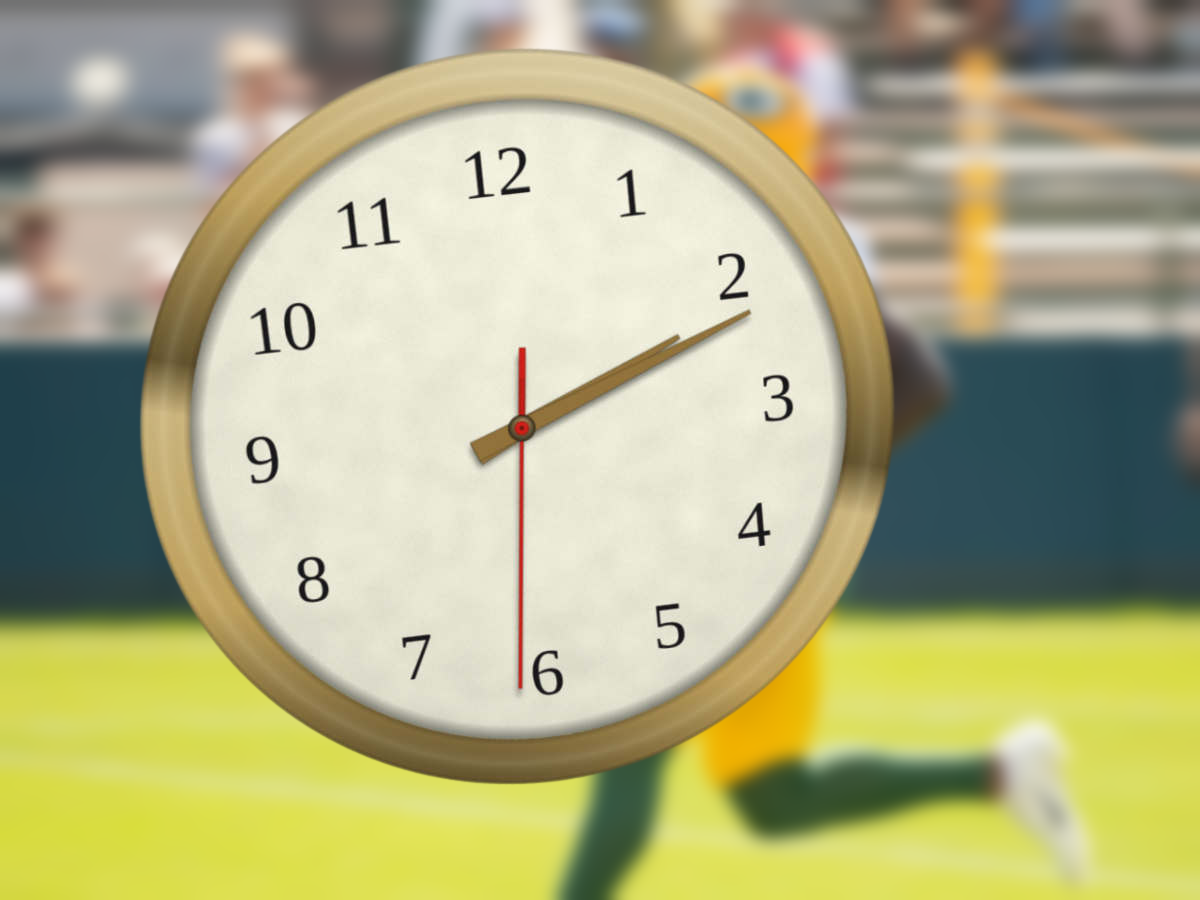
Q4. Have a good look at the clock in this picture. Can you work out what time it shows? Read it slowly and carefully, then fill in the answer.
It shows 2:11:31
